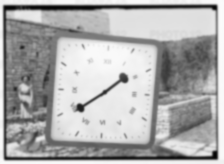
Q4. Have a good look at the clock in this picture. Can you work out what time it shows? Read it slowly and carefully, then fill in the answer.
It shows 1:39
